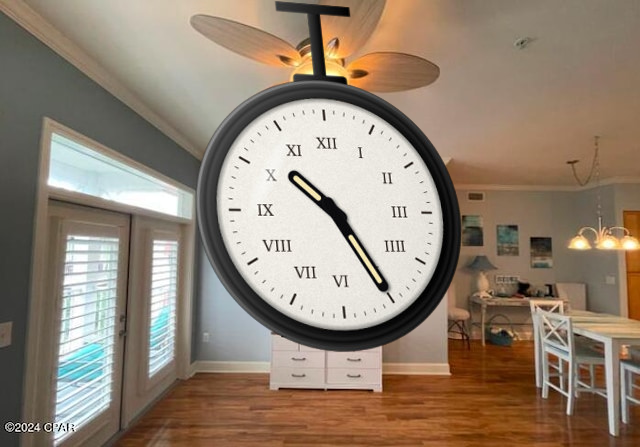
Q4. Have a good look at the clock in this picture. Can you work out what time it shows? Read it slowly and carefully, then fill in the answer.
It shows 10:25
